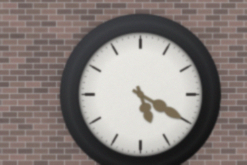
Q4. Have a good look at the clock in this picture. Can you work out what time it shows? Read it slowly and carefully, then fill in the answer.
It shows 5:20
